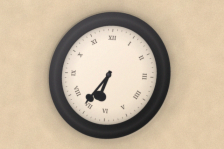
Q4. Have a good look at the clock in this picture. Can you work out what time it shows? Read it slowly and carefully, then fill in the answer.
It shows 6:36
